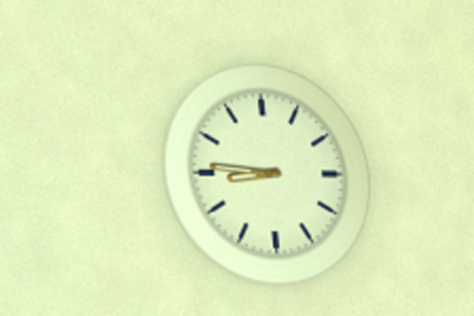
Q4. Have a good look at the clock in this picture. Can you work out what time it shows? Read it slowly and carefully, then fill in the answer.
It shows 8:46
